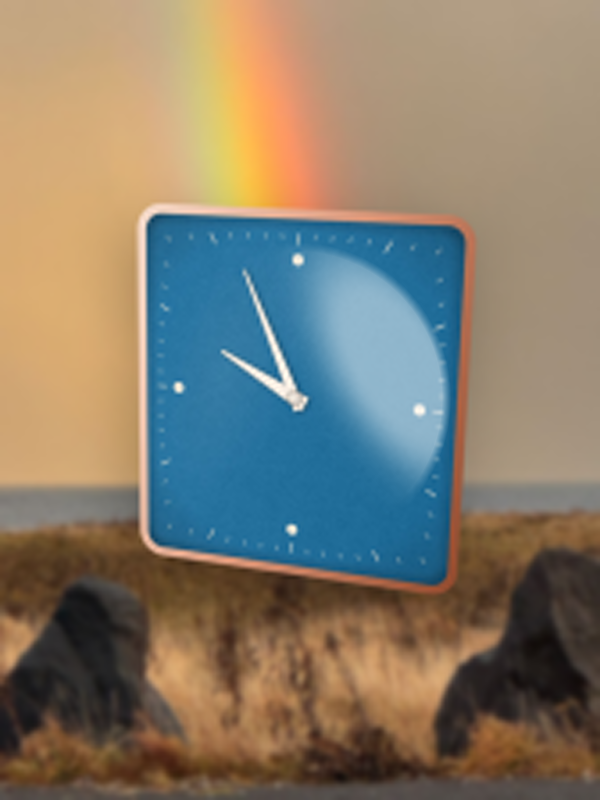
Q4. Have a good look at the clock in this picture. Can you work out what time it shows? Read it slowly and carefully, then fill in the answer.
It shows 9:56
